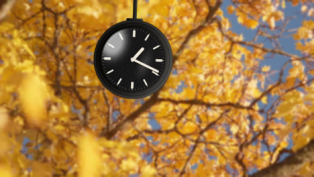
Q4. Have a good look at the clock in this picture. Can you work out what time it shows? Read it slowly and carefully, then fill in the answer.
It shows 1:19
